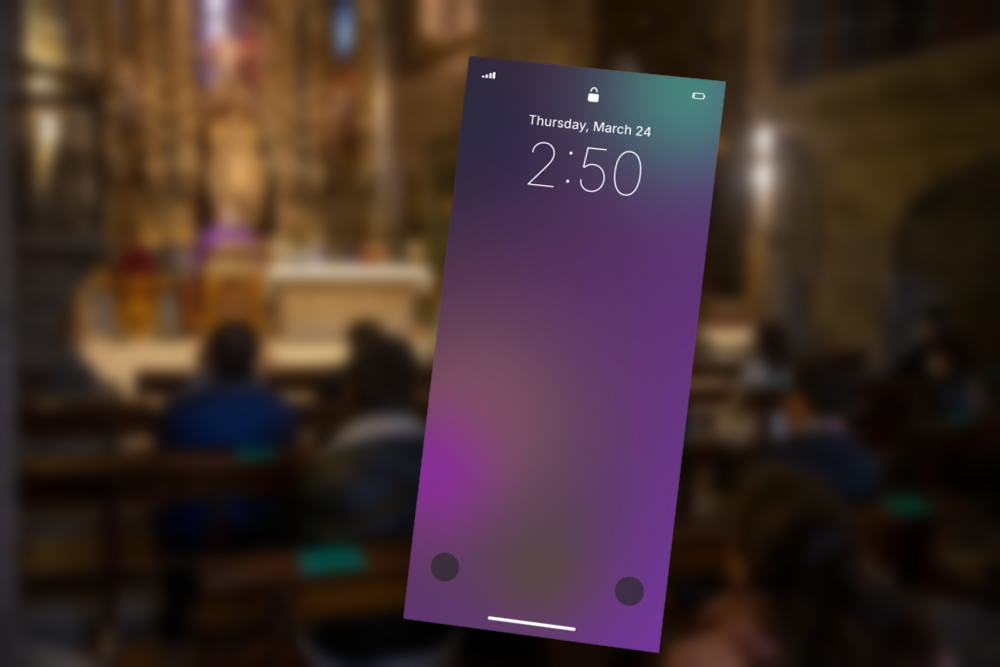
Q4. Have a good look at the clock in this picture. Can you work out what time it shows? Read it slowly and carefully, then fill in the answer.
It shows 2:50
